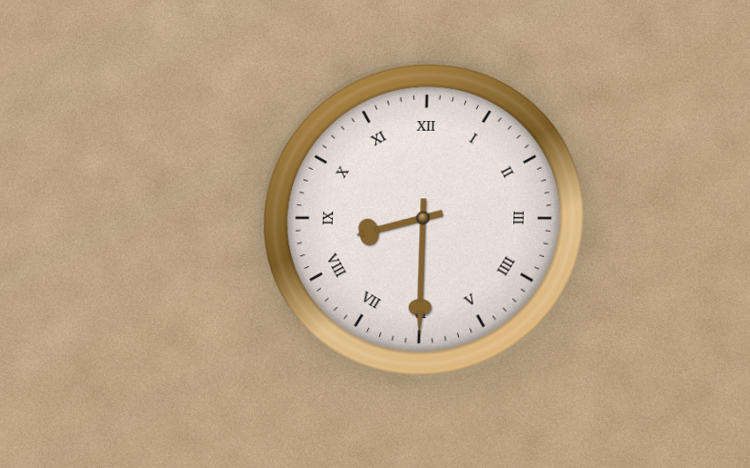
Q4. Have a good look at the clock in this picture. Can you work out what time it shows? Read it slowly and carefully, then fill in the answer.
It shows 8:30
